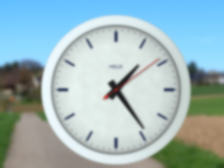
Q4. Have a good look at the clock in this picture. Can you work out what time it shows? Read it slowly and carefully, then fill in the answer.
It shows 1:24:09
